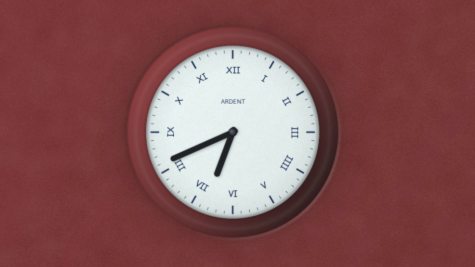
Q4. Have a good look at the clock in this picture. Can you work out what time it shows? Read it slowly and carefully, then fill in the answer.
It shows 6:41
